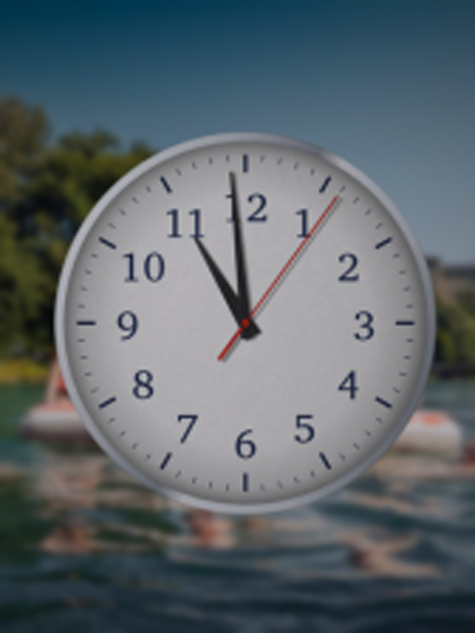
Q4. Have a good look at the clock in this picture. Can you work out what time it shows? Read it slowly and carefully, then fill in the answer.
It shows 10:59:06
